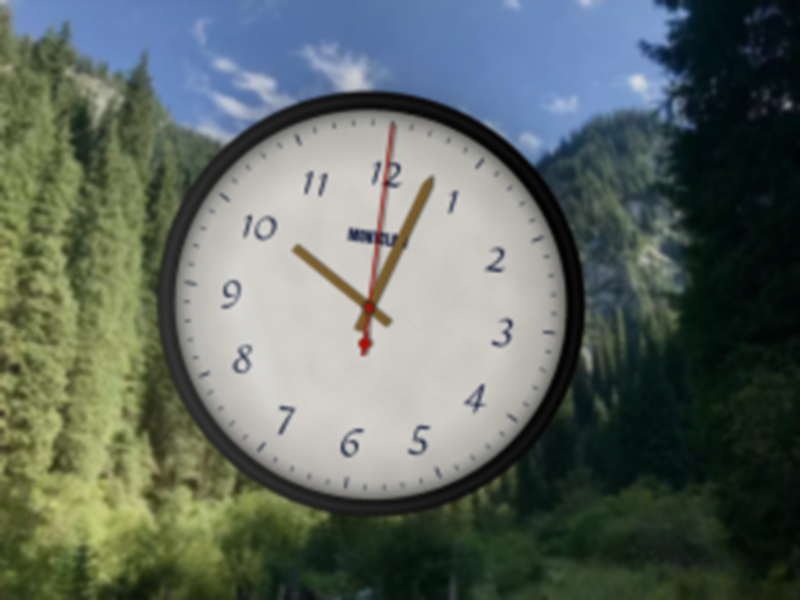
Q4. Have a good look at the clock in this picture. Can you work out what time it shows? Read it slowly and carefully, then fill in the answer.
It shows 10:03:00
